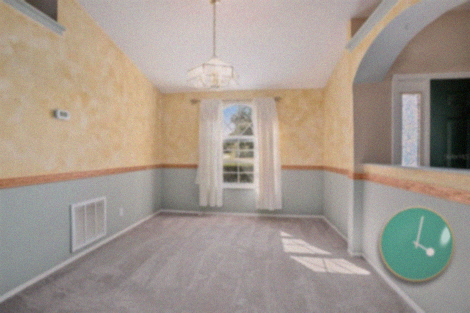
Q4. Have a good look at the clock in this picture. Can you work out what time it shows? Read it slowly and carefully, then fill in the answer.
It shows 4:02
